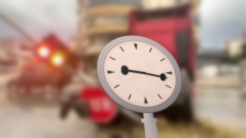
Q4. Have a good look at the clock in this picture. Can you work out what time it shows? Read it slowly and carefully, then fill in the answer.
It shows 9:17
